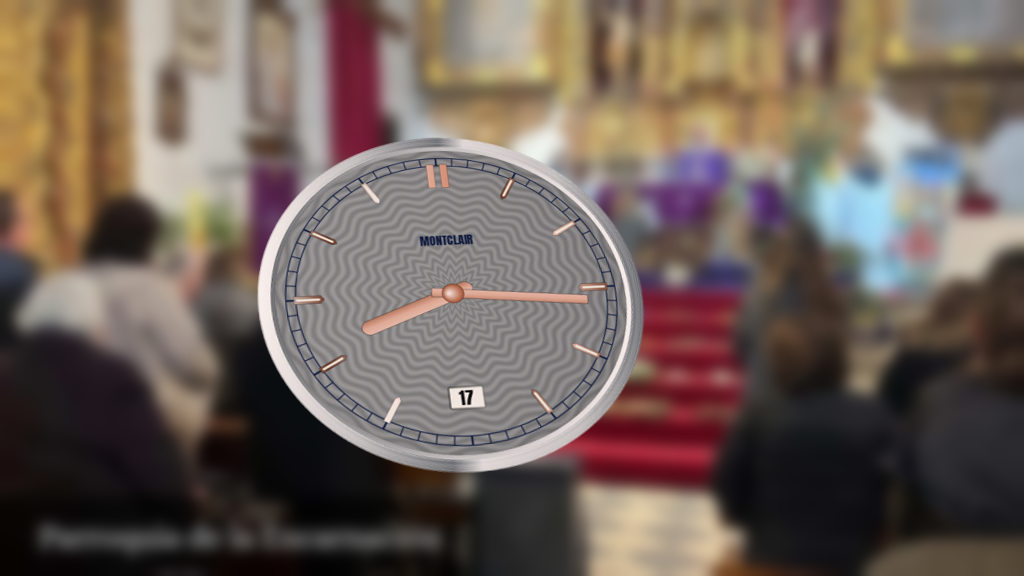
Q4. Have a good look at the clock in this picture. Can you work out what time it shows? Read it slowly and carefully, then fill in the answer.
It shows 8:16
